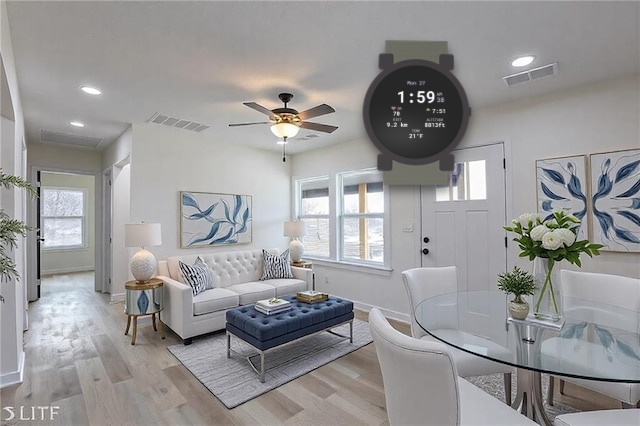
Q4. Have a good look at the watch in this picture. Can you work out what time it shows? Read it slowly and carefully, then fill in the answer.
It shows 1:59
